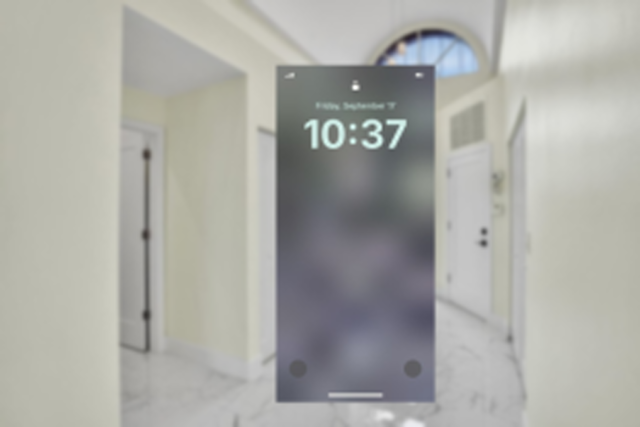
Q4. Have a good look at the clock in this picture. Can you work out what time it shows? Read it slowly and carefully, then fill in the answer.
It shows 10:37
